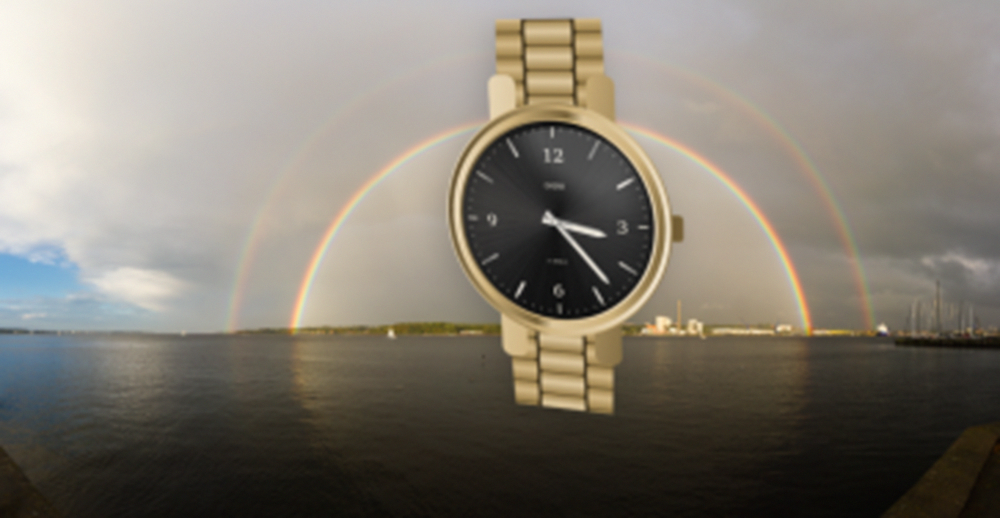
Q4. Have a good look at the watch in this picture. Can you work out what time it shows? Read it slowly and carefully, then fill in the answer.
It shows 3:23
